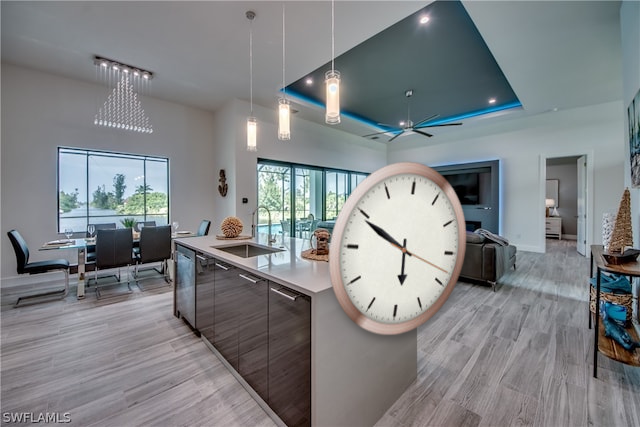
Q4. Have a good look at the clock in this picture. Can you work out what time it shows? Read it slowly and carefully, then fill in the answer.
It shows 5:49:18
